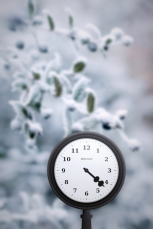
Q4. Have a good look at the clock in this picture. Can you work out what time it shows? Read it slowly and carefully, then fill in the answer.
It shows 4:22
